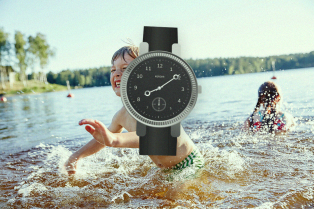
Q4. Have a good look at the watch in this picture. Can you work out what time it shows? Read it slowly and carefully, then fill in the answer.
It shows 8:09
